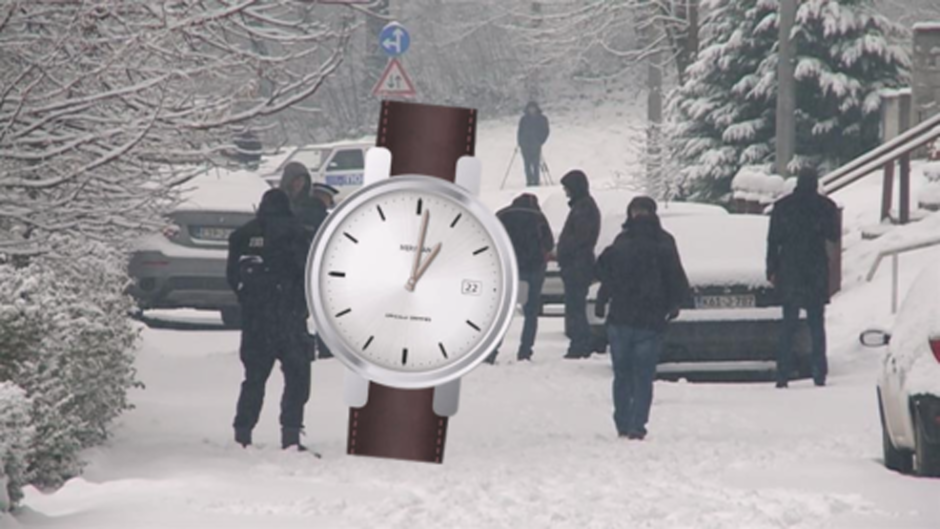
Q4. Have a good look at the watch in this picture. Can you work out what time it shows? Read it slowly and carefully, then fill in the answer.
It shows 1:01
